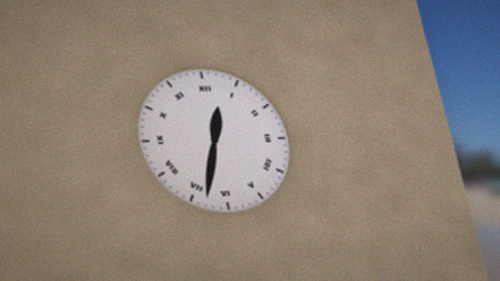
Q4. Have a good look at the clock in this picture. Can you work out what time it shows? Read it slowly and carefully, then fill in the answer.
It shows 12:33
